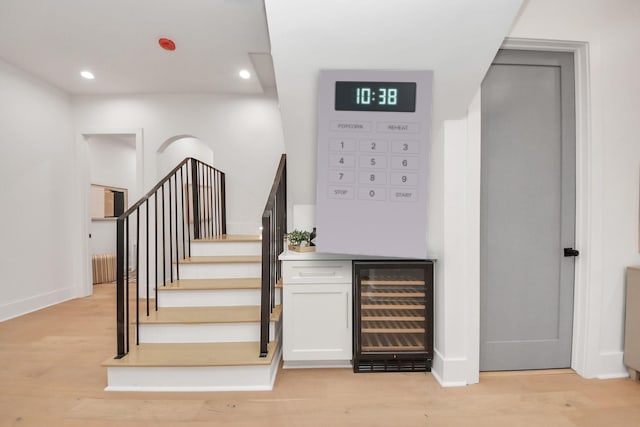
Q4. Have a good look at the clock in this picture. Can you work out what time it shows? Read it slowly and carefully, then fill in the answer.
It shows 10:38
